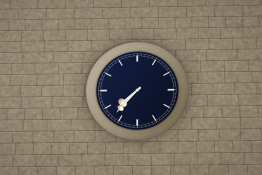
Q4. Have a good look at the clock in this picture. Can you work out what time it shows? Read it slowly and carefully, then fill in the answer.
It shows 7:37
